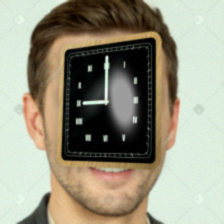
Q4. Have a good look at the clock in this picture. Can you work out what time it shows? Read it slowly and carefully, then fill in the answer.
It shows 9:00
